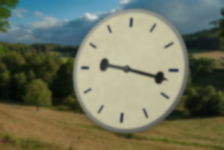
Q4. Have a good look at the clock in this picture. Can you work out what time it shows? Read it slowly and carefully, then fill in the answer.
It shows 9:17
